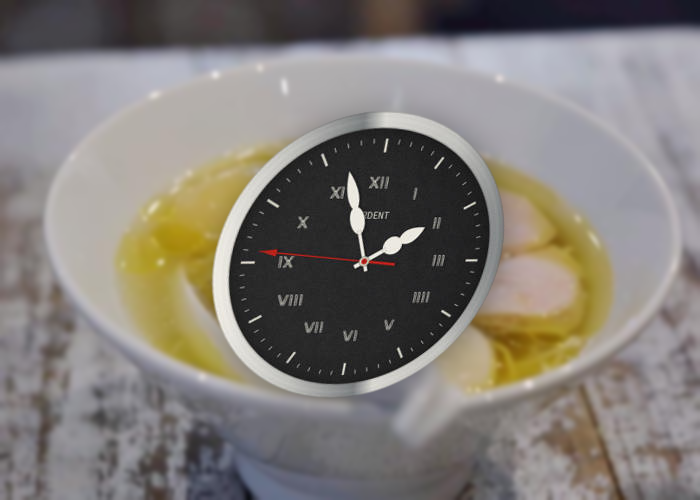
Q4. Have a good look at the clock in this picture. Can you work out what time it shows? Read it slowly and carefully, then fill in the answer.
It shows 1:56:46
